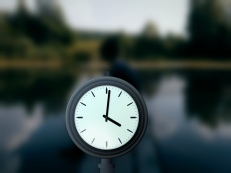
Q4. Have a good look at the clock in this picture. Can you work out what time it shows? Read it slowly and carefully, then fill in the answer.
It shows 4:01
